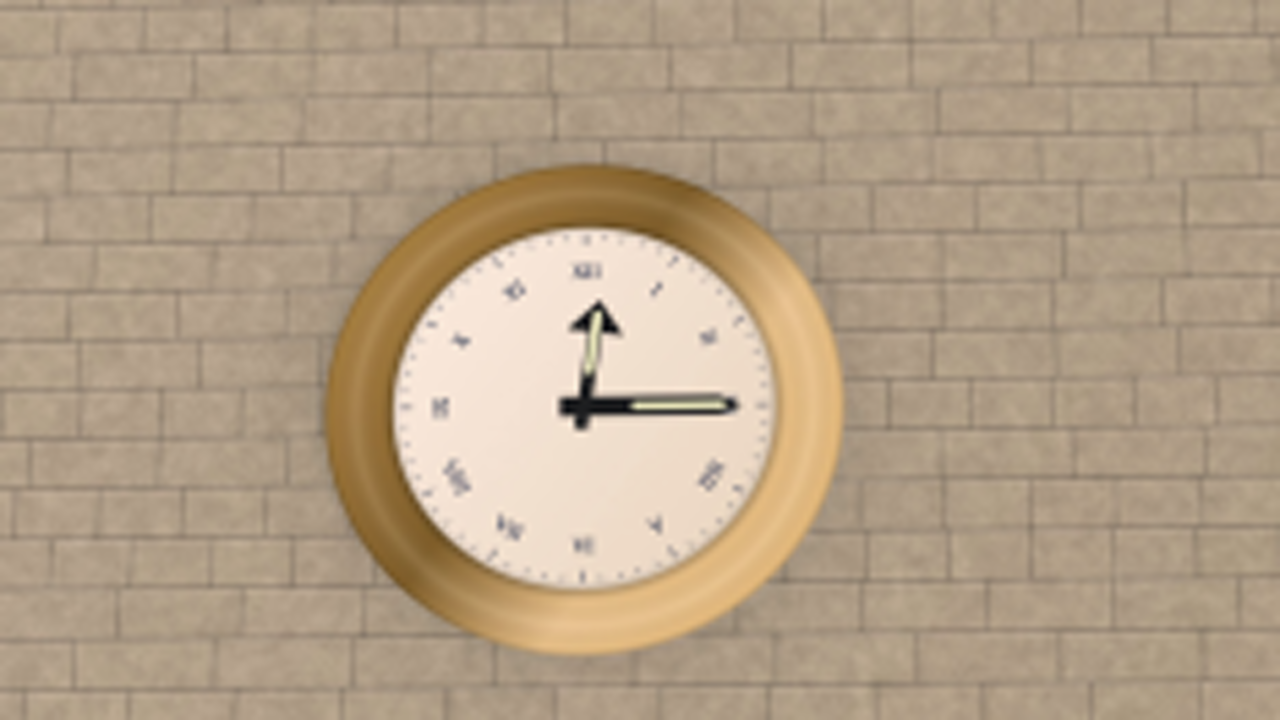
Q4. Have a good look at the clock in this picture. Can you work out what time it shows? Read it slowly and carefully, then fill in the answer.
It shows 12:15
